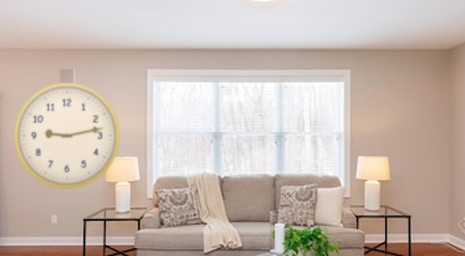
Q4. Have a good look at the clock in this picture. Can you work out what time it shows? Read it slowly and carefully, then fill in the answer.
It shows 9:13
